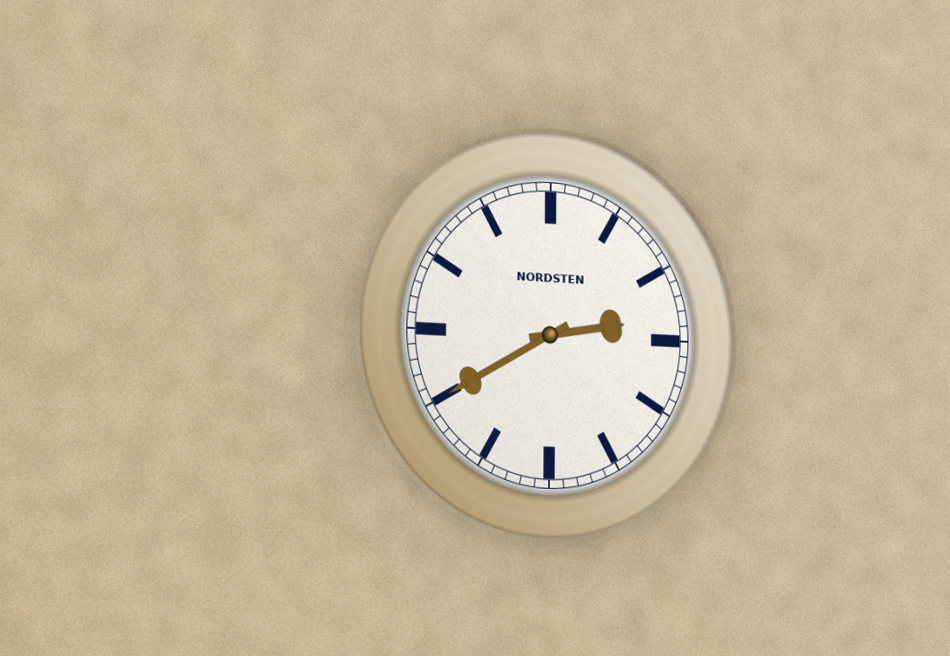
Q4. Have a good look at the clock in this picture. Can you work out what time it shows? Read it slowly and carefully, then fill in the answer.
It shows 2:40
